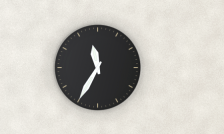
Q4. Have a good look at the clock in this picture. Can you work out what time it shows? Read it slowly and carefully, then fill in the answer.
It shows 11:35
